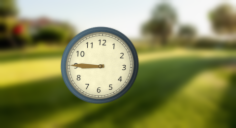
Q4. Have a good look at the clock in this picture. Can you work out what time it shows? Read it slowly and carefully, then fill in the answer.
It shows 8:45
